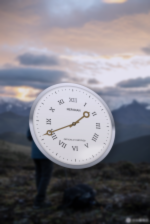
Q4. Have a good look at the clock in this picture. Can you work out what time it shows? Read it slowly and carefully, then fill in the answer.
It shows 1:41
